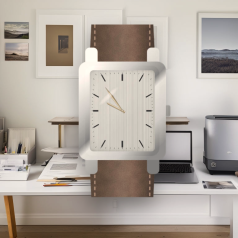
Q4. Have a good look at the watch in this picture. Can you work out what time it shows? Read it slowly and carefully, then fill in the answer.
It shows 9:54
